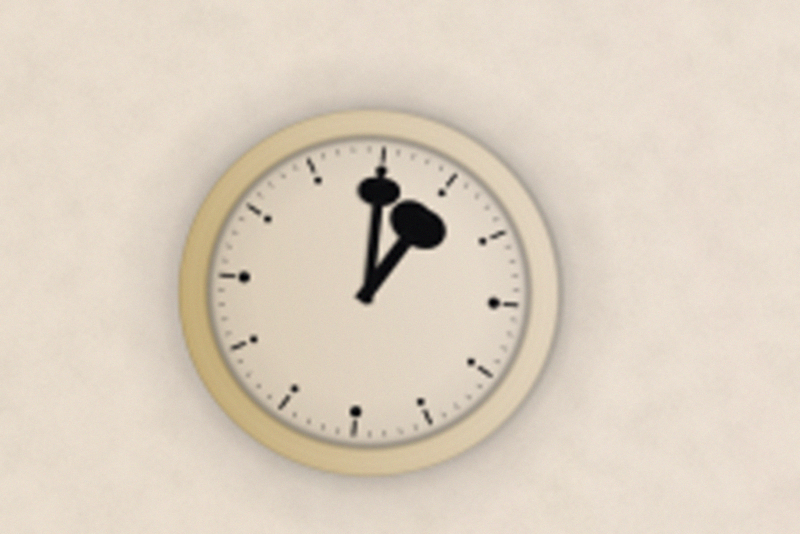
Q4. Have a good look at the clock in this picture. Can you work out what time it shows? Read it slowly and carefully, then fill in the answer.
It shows 1:00
